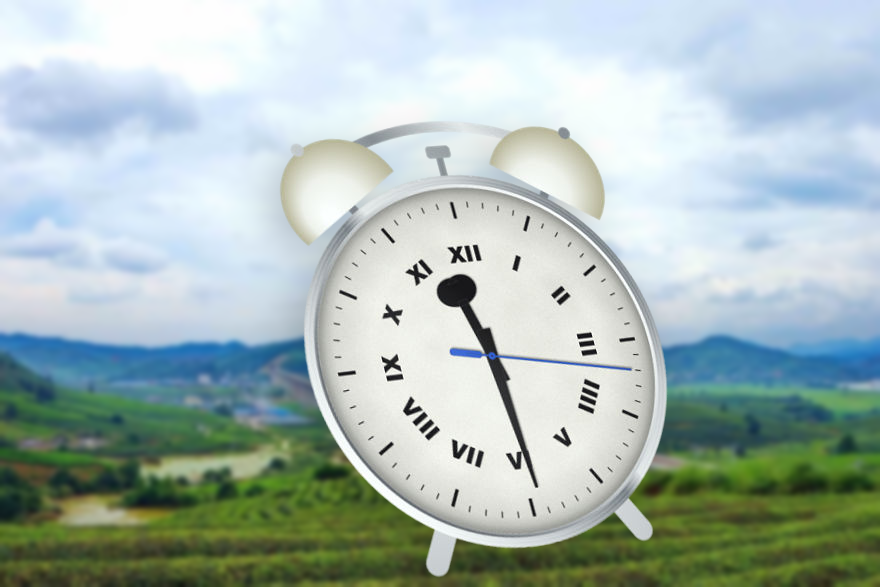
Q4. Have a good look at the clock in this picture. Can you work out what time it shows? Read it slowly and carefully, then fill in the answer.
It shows 11:29:17
